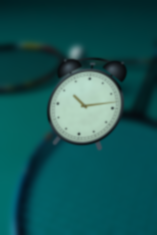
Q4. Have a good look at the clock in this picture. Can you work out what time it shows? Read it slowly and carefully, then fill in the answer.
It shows 10:13
